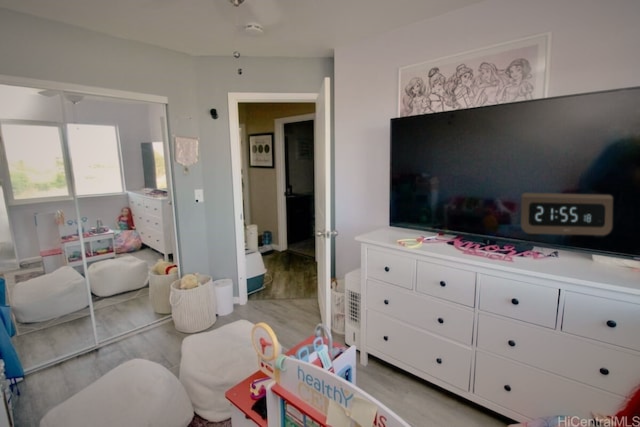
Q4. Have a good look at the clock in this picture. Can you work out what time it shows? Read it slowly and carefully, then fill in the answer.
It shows 21:55
